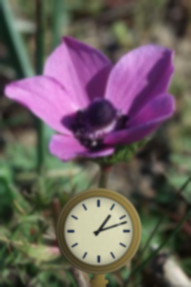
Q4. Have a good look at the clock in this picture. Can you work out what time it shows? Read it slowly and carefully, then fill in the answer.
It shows 1:12
